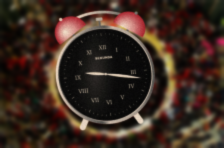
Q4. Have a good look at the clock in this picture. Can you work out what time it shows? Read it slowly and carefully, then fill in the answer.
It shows 9:17
